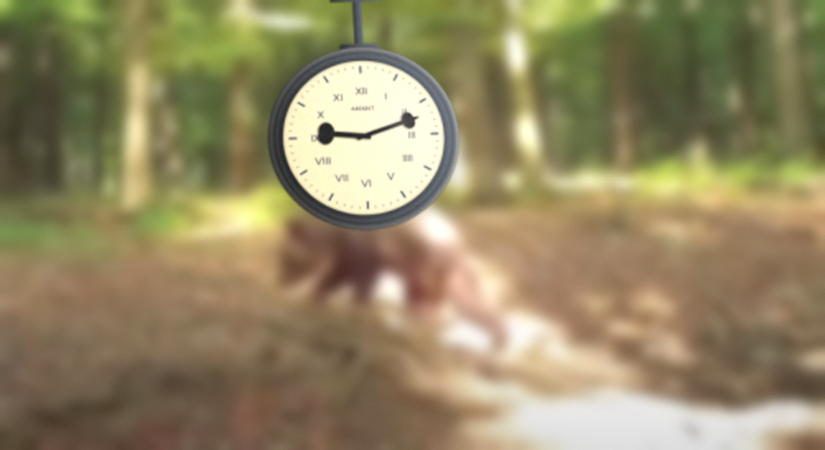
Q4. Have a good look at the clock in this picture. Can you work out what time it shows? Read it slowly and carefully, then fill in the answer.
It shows 9:12
